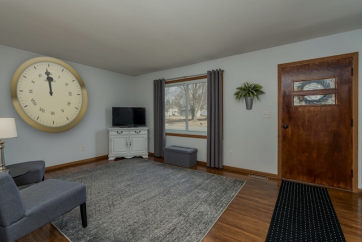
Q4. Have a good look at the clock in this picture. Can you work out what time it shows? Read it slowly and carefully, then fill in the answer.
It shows 11:59
